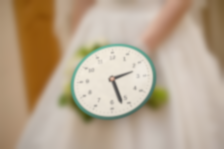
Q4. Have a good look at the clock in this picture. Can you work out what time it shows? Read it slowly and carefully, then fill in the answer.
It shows 2:27
